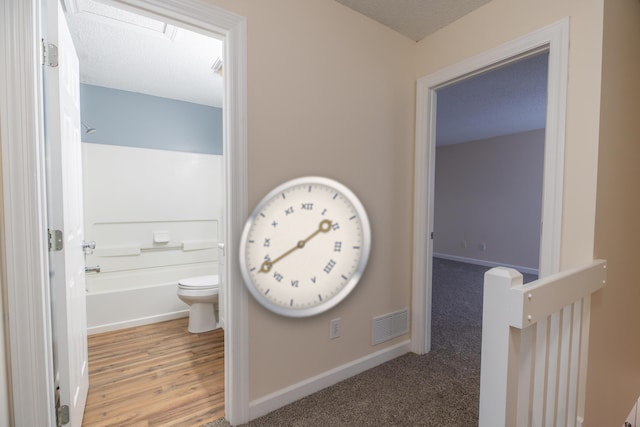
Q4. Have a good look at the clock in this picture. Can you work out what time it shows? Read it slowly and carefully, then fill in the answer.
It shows 1:39
